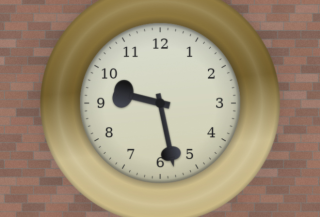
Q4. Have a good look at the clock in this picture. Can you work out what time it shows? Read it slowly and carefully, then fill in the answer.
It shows 9:28
